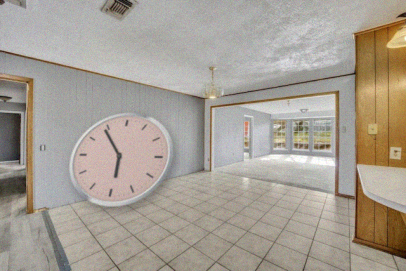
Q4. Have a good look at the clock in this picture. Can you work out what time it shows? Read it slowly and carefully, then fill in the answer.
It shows 5:54
